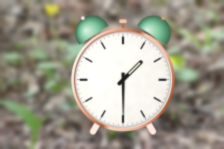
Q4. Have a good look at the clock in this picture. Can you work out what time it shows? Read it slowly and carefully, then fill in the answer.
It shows 1:30
